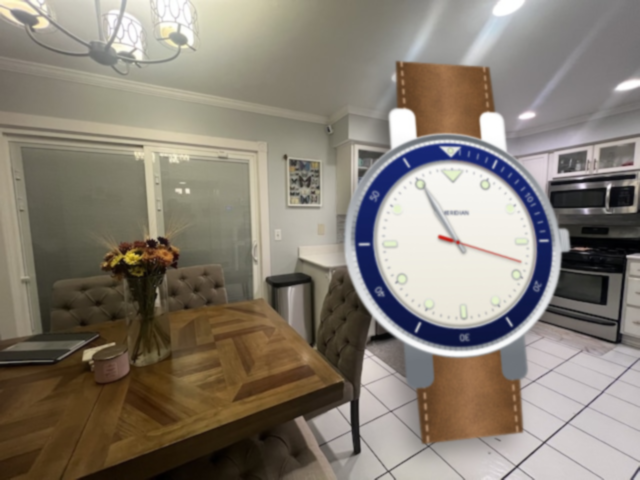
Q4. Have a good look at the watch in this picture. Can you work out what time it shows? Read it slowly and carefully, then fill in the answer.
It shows 10:55:18
